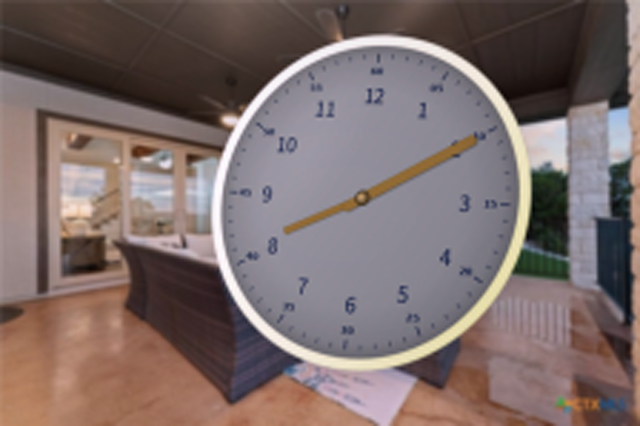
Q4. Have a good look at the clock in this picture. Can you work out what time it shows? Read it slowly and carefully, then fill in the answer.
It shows 8:10
